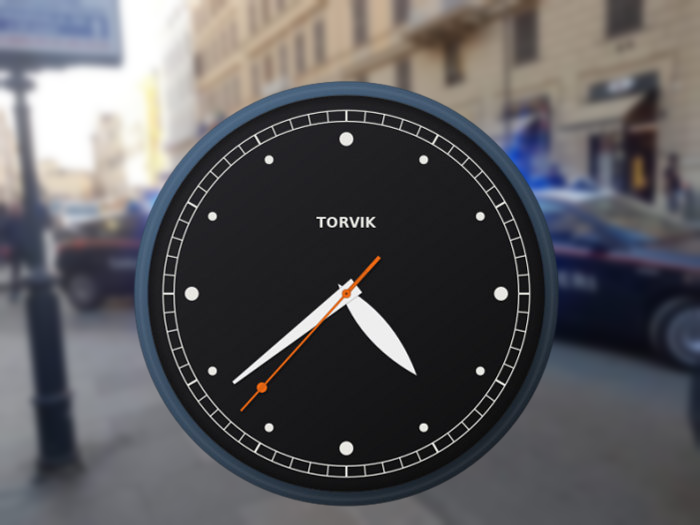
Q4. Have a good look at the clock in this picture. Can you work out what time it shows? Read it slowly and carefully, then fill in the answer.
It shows 4:38:37
